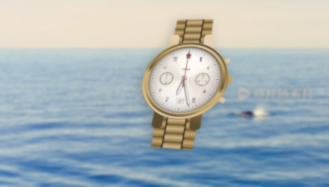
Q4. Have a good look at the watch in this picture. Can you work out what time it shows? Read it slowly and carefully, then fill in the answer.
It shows 6:27
